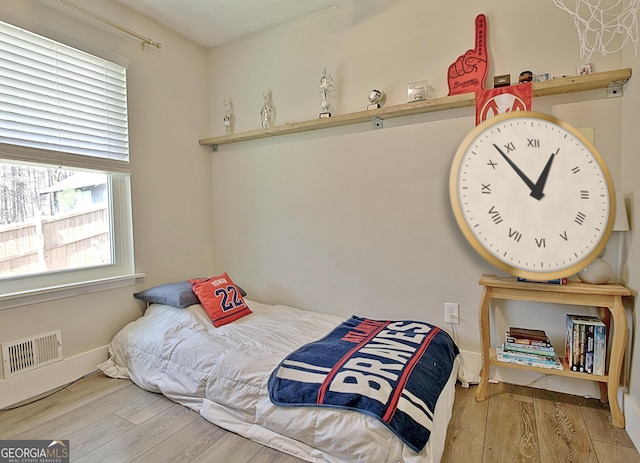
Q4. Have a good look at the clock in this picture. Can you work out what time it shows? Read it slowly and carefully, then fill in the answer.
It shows 12:53
